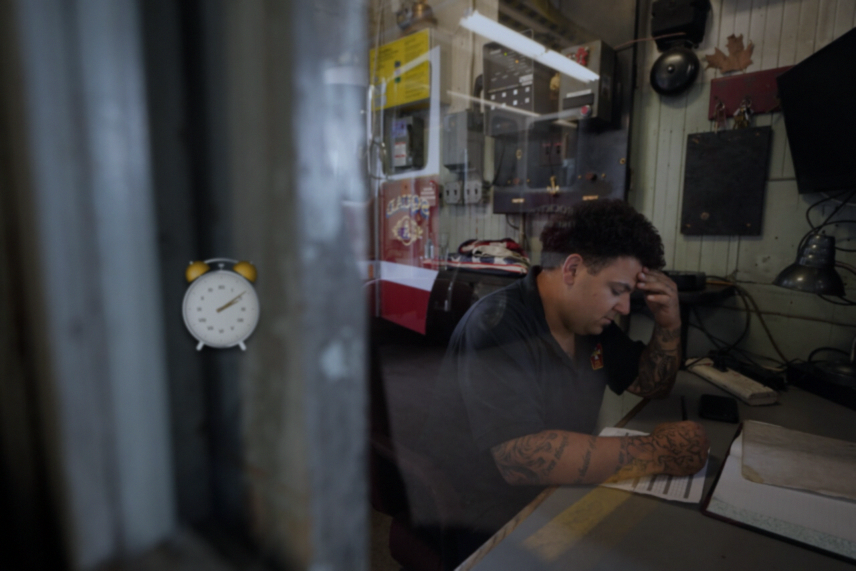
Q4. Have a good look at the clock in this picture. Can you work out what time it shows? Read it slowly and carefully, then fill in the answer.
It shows 2:09
